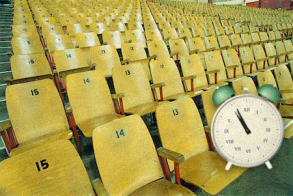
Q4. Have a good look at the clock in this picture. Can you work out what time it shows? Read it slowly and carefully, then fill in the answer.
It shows 10:56
